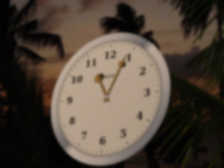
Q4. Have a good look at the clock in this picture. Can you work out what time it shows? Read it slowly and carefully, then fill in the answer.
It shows 11:04
